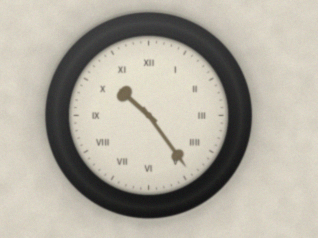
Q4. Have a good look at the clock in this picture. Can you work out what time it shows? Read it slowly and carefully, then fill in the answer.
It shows 10:24
